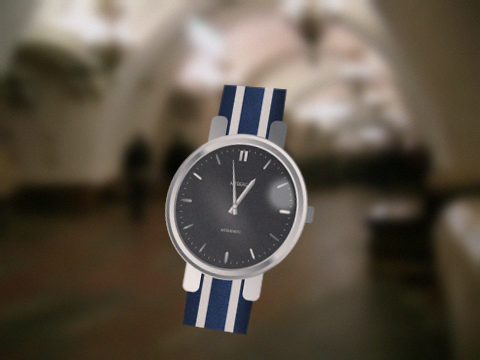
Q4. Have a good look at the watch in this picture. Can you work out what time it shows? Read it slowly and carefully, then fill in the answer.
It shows 12:58
